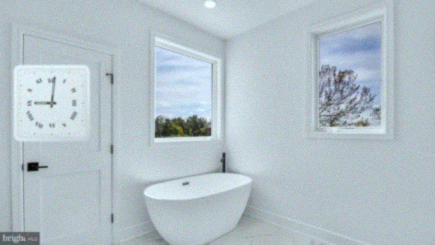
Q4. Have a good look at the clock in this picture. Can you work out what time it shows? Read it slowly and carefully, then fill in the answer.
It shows 9:01
